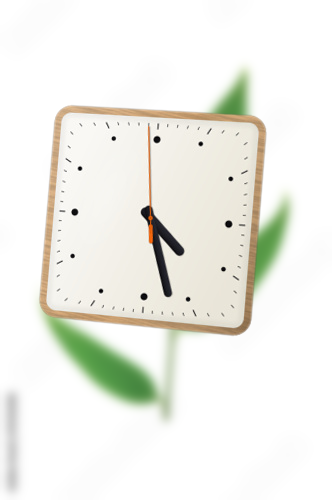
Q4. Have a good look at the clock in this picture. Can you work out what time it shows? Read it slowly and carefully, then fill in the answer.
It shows 4:26:59
